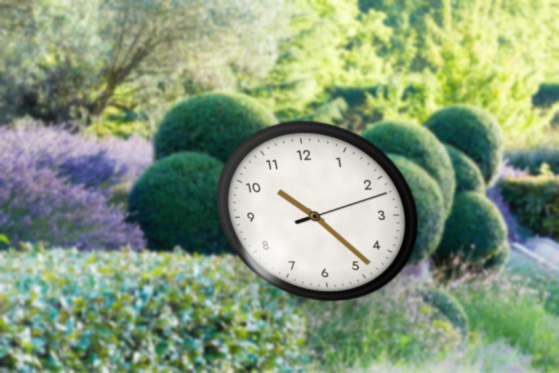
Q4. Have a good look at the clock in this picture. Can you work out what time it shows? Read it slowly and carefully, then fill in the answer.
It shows 10:23:12
